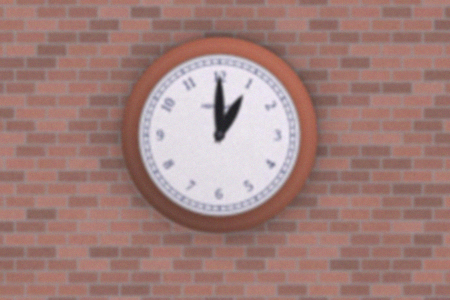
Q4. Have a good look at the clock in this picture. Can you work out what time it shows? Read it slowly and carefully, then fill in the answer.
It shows 1:00
